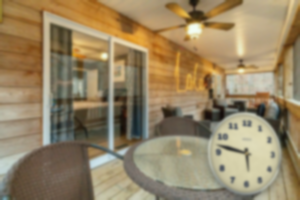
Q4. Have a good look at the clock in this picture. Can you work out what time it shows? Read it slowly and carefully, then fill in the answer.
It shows 5:47
